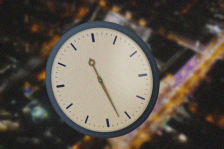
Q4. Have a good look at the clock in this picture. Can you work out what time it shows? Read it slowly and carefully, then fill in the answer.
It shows 11:27
